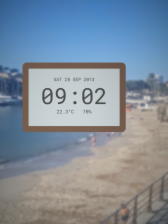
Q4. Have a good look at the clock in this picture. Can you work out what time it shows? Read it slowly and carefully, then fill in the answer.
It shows 9:02
